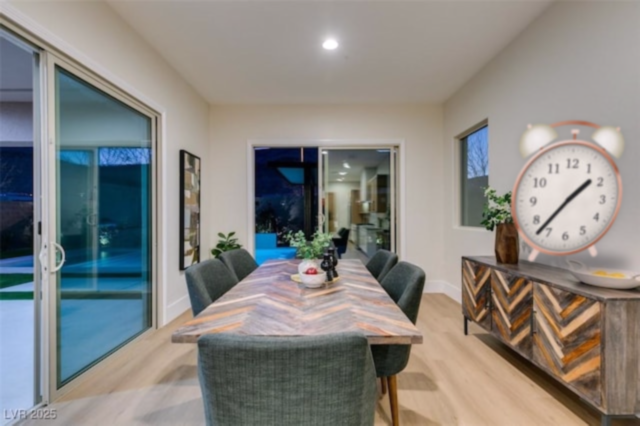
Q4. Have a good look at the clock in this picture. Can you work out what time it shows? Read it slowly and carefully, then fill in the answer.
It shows 1:37
